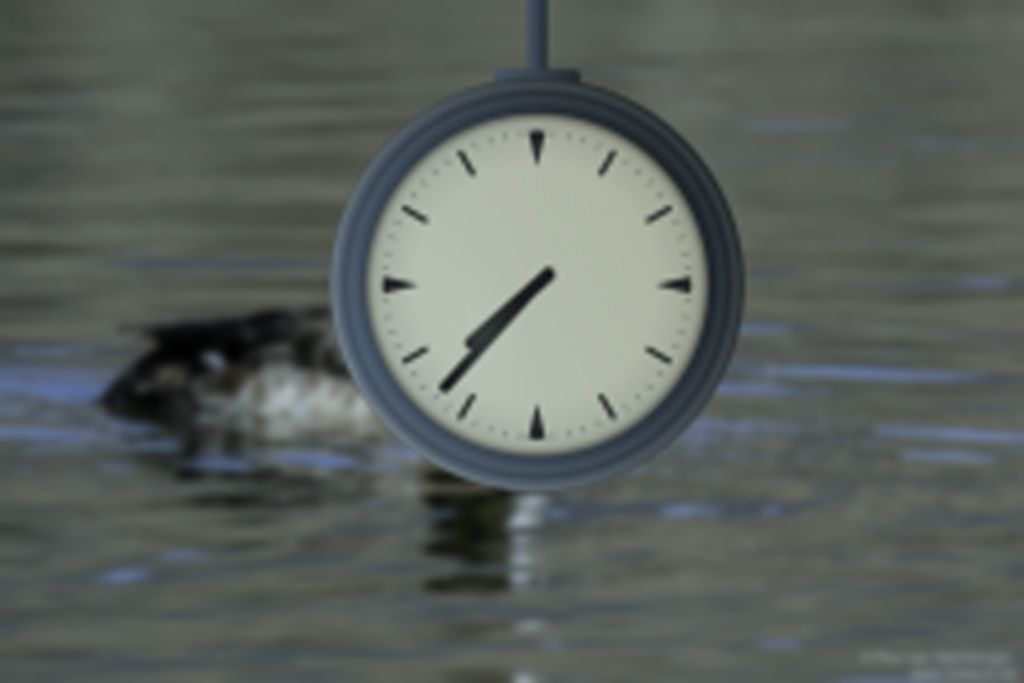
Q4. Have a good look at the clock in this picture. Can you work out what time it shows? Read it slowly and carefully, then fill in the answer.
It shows 7:37
